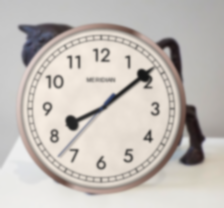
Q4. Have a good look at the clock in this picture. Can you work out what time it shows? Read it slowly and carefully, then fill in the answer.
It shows 8:08:37
